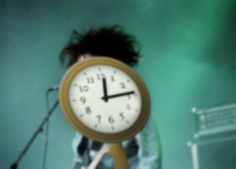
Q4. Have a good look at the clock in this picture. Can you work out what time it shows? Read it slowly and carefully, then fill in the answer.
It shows 12:14
